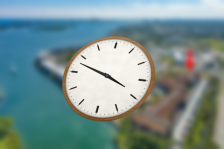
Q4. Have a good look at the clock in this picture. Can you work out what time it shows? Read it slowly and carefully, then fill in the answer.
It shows 3:48
